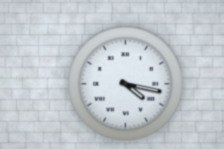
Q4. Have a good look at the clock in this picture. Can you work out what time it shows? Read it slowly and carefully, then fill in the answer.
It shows 4:17
